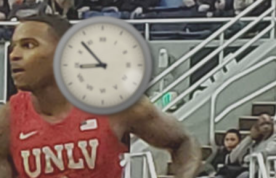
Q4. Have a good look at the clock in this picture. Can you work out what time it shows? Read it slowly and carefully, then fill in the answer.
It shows 8:53
